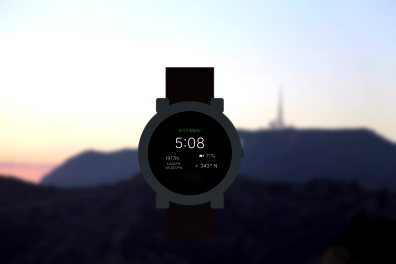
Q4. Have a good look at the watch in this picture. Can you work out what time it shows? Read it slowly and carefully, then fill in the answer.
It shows 5:08
